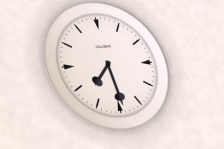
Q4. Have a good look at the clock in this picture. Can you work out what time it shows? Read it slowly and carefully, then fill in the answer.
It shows 7:29
